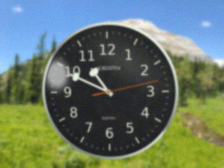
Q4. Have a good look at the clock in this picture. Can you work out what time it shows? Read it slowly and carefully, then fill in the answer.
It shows 10:49:13
